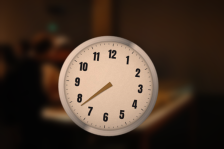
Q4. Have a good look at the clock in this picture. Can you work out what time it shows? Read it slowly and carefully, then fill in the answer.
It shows 7:38
